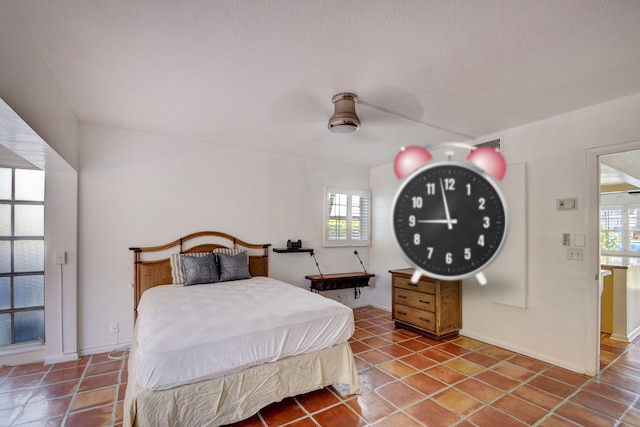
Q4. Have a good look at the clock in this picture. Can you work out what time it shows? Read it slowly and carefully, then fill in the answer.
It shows 8:58
